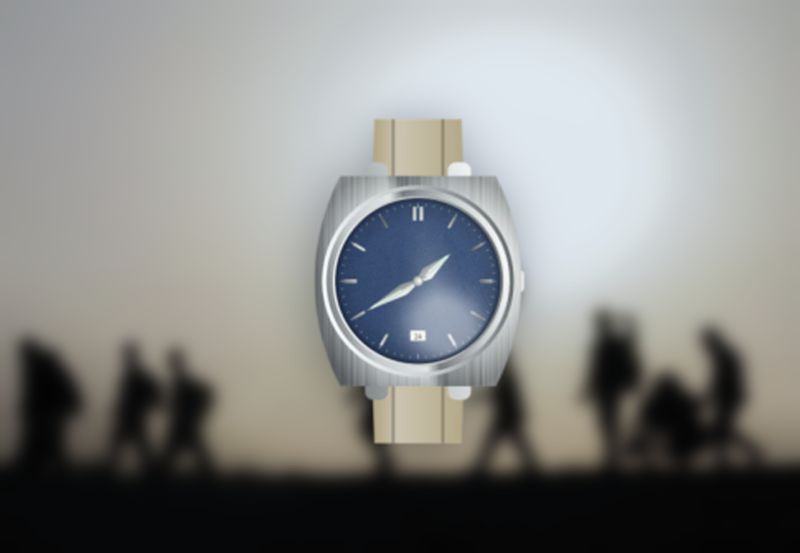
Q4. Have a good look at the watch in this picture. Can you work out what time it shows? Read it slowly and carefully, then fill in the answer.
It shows 1:40
